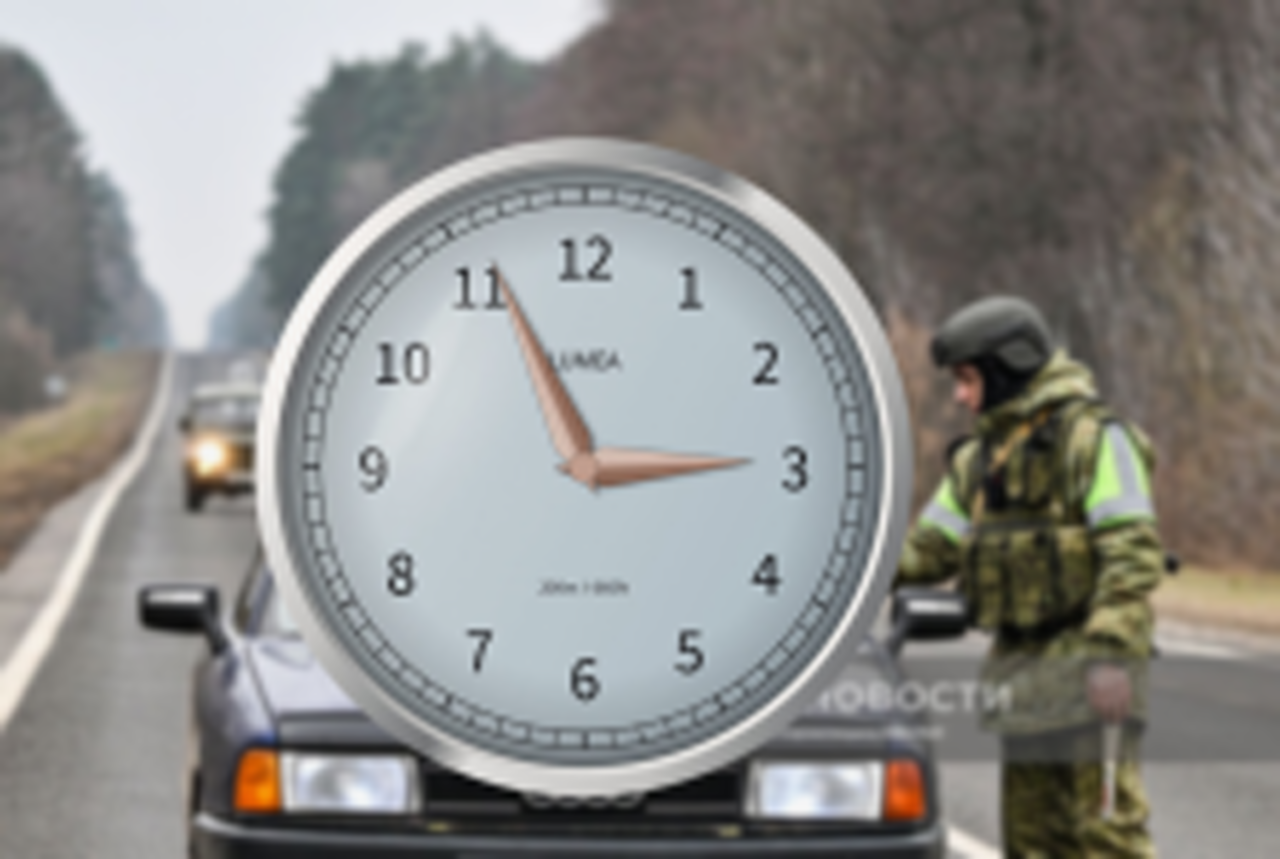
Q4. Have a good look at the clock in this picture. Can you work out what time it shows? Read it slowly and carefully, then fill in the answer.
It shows 2:56
